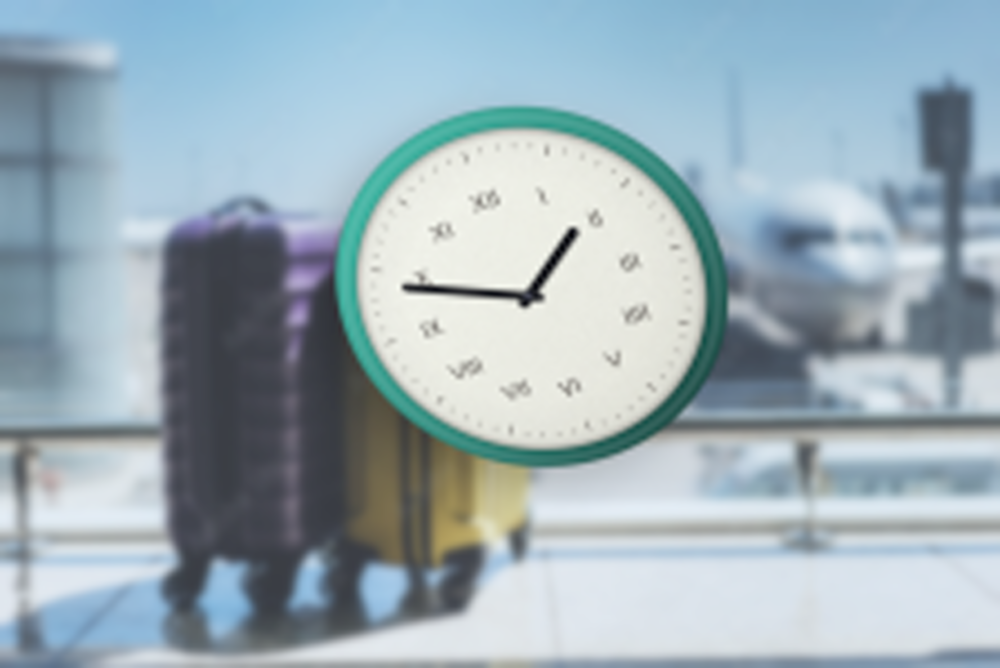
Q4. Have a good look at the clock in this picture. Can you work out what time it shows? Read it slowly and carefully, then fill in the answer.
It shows 1:49
